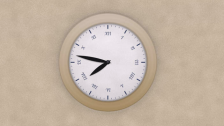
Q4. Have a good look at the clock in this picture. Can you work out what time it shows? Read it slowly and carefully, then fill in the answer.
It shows 7:47
